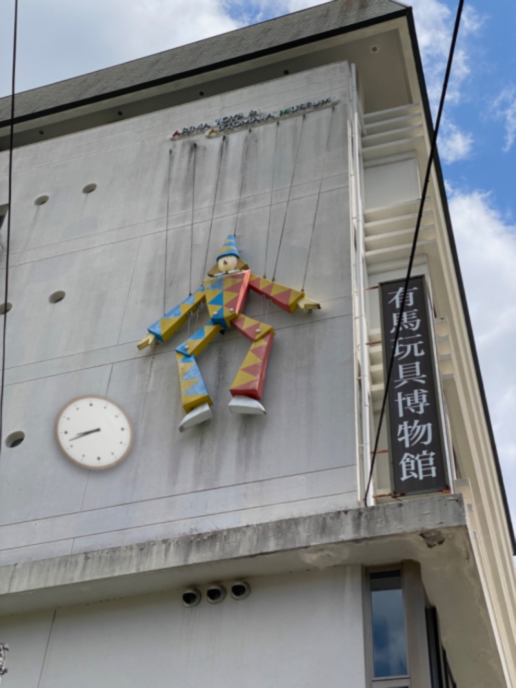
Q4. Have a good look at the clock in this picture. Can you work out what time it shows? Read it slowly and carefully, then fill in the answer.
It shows 8:42
